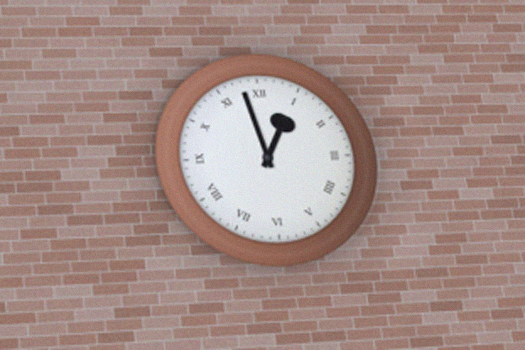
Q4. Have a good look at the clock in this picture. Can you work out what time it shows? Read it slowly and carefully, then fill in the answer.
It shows 12:58
